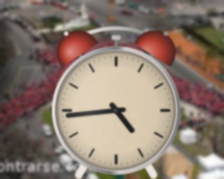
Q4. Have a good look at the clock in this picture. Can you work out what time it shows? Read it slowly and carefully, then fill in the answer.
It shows 4:44
